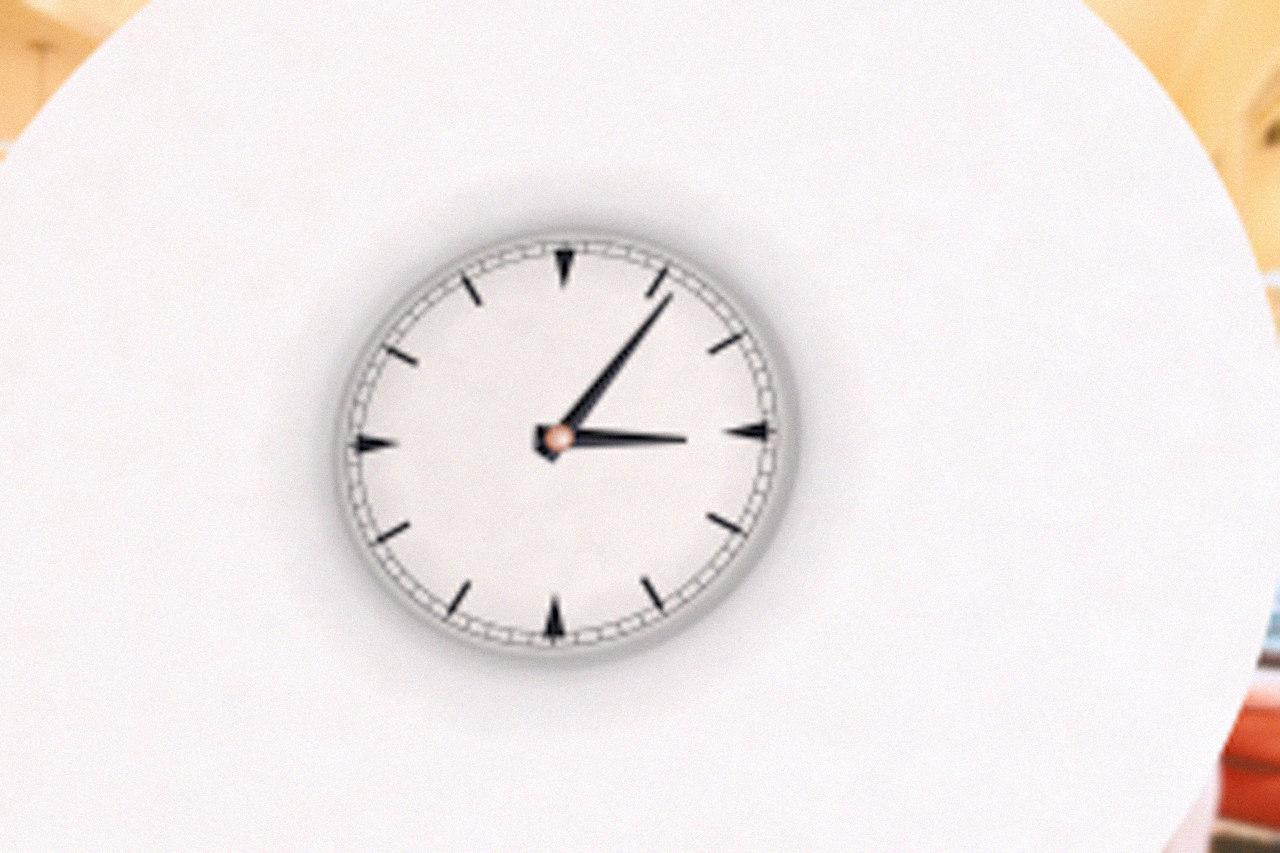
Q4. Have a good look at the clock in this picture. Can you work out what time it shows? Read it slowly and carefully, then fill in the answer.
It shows 3:06
